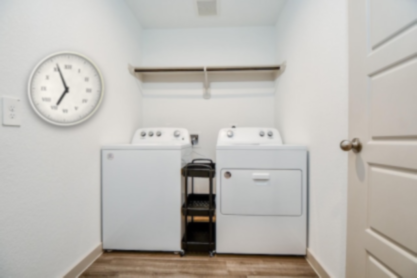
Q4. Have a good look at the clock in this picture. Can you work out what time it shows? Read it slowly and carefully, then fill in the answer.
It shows 6:56
